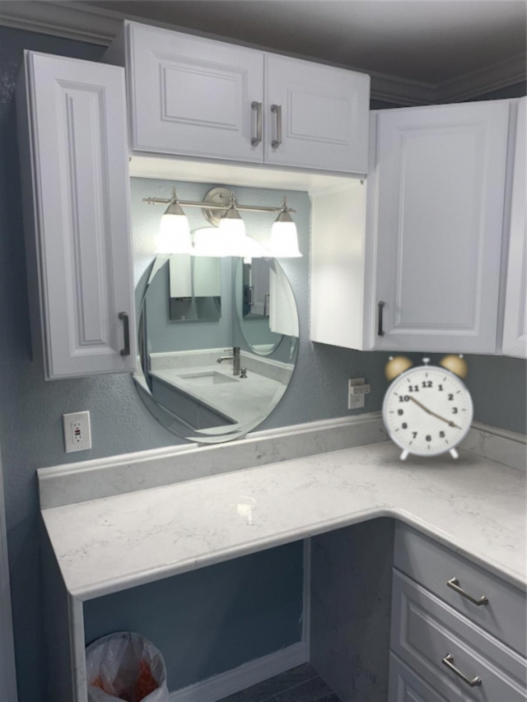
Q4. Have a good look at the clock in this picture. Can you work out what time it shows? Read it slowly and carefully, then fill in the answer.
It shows 10:20
